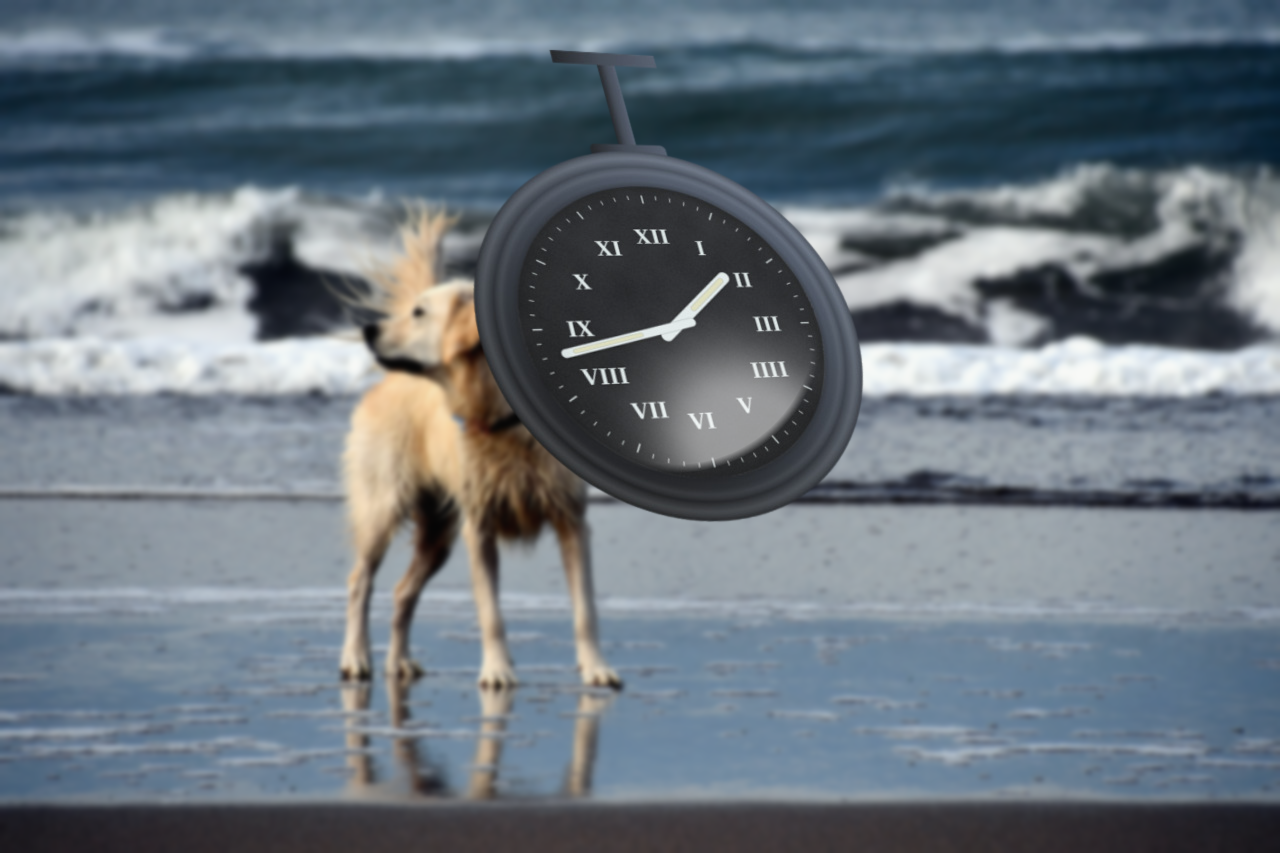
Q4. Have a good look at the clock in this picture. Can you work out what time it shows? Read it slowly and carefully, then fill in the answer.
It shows 1:43
